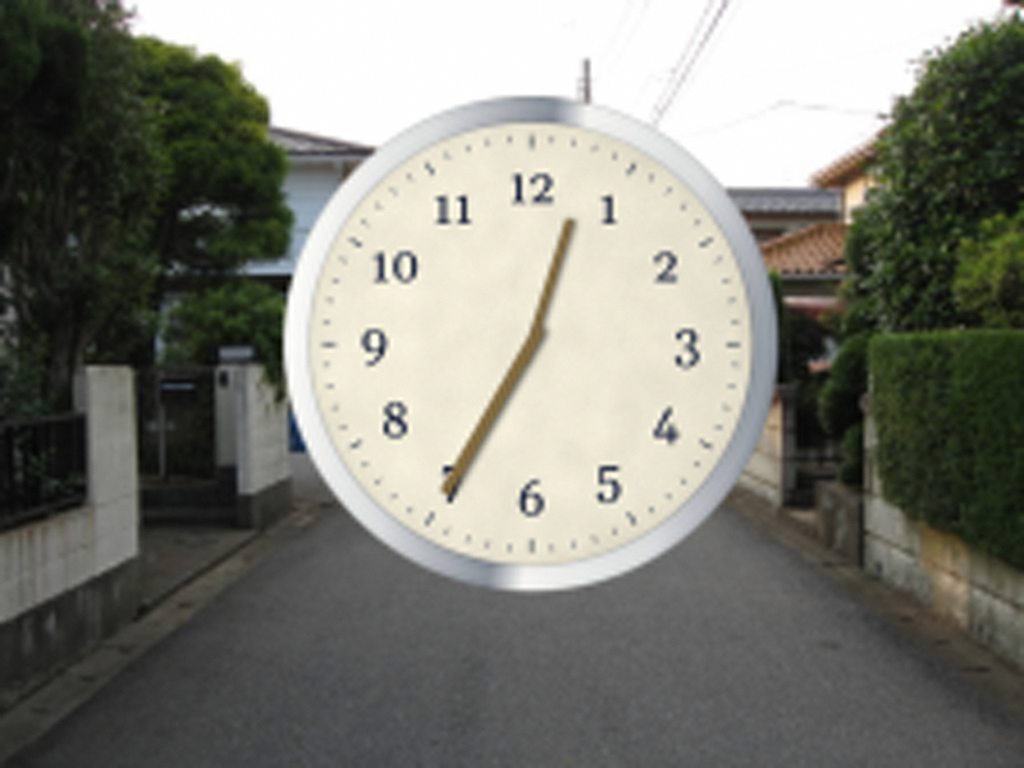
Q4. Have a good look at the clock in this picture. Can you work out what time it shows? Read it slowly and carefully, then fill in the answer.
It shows 12:35
